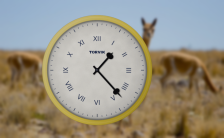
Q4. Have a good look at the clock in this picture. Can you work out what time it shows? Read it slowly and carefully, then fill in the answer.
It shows 1:23
